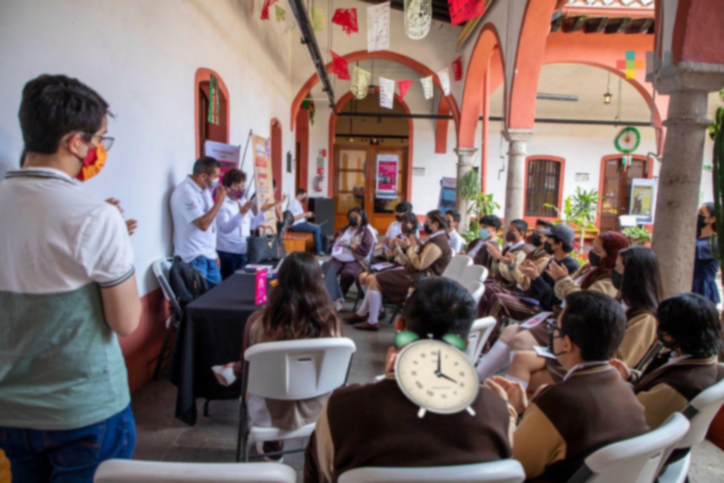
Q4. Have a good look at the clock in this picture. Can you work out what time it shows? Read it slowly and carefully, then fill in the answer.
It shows 4:02
